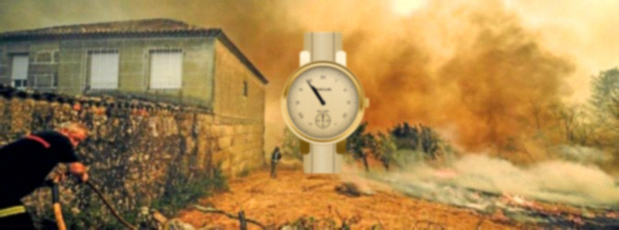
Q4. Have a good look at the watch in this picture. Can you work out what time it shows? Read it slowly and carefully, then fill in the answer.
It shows 10:54
